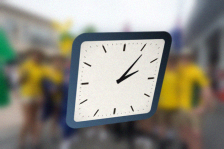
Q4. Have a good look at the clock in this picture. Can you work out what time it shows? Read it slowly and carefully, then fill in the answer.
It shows 2:06
